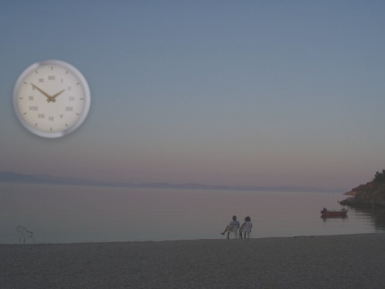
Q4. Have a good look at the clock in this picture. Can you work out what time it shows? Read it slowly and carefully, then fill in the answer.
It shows 1:51
